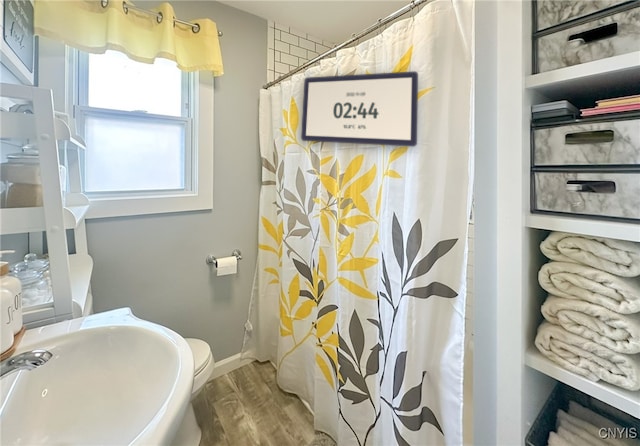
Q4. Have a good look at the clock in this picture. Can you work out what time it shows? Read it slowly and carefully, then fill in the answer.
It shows 2:44
